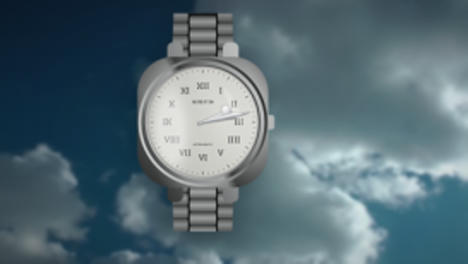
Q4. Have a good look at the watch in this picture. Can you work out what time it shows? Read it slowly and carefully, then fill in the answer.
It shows 2:13
